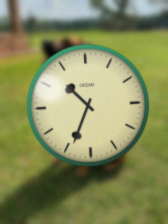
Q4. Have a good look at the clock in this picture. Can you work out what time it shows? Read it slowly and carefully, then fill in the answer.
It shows 10:34
